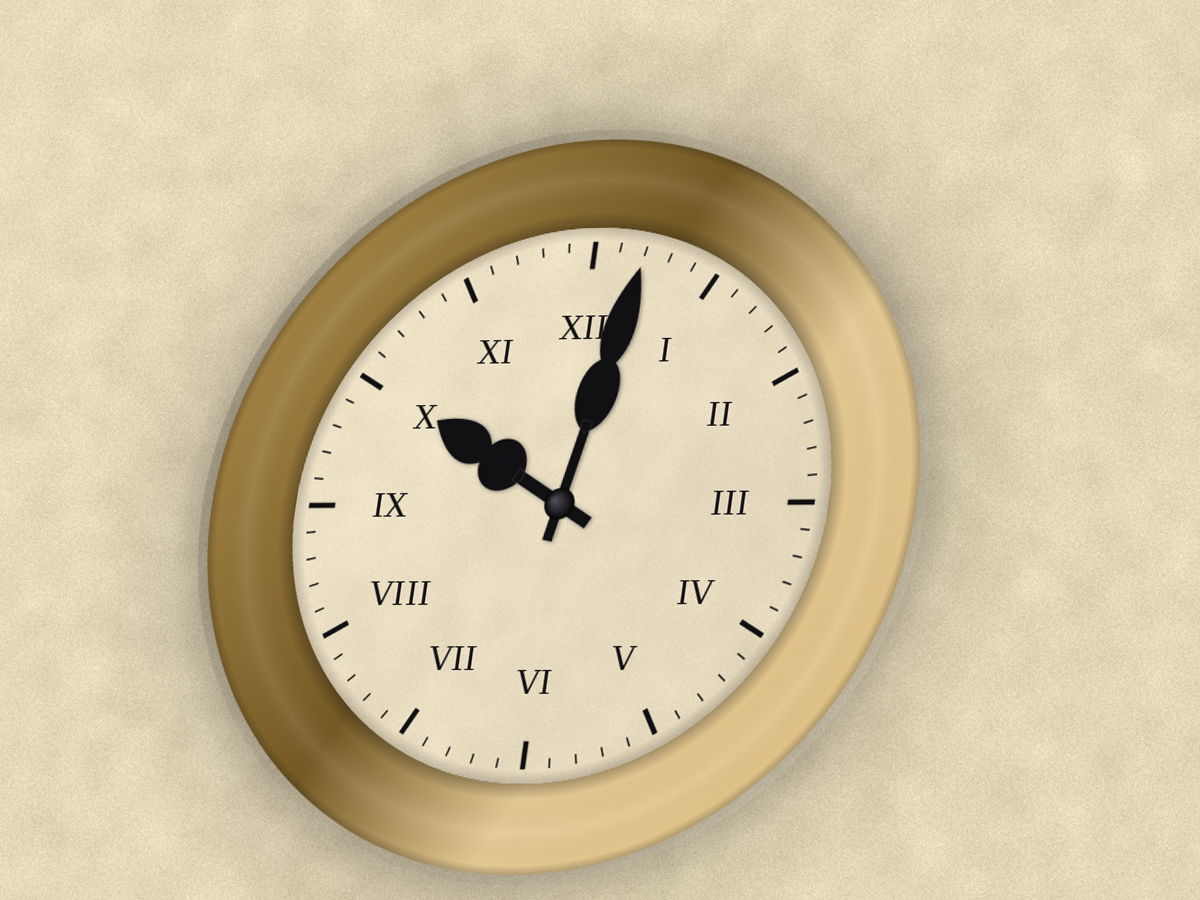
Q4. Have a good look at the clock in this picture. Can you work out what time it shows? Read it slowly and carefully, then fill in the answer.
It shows 10:02
